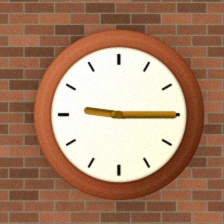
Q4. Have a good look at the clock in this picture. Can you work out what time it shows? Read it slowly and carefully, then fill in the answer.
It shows 9:15
